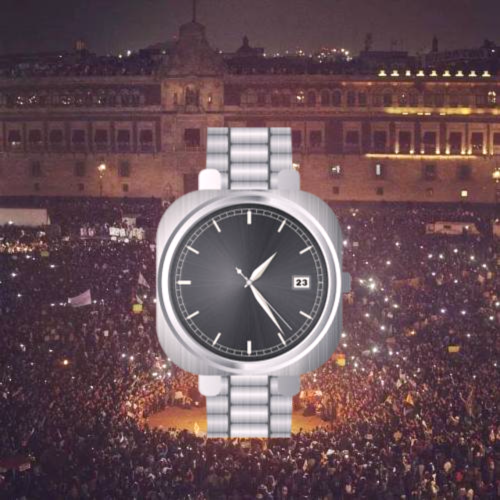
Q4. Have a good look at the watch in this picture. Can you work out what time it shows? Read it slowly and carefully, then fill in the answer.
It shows 1:24:23
